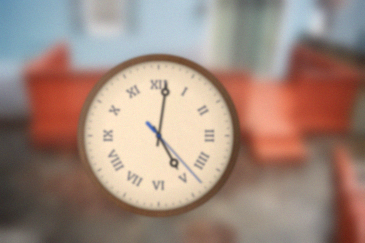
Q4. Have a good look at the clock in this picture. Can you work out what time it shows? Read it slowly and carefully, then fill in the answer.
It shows 5:01:23
